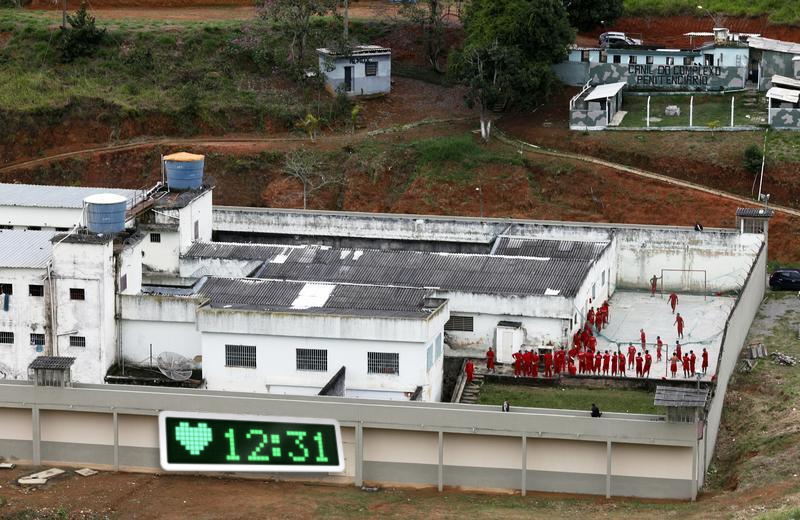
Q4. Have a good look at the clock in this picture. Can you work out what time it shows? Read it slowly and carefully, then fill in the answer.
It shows 12:31
